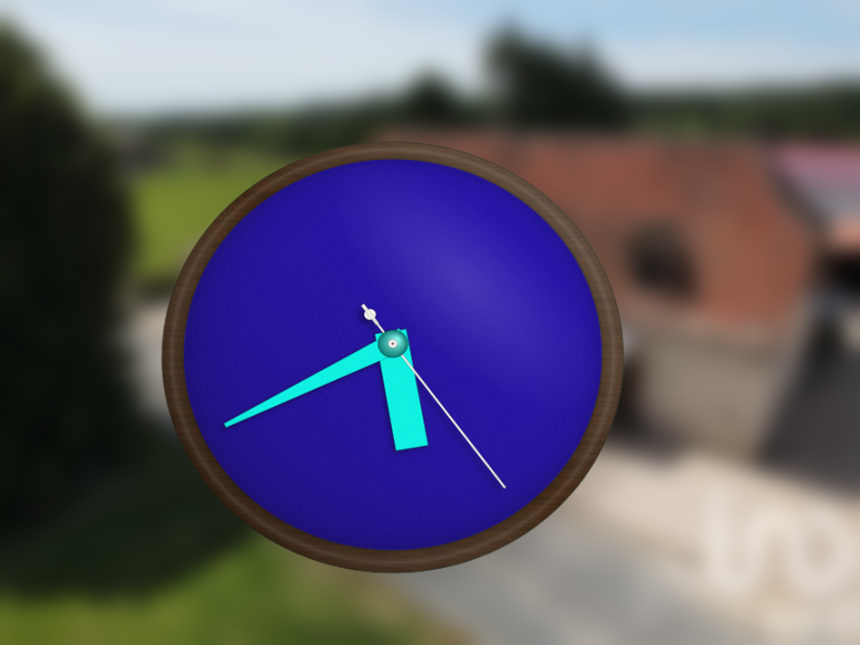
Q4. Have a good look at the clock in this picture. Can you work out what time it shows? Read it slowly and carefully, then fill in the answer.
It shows 5:40:24
